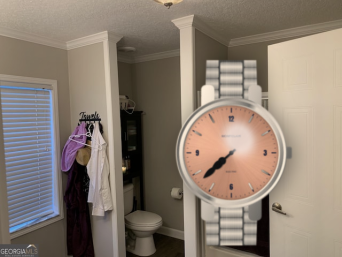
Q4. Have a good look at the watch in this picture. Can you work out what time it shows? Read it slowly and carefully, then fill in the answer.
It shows 7:38
